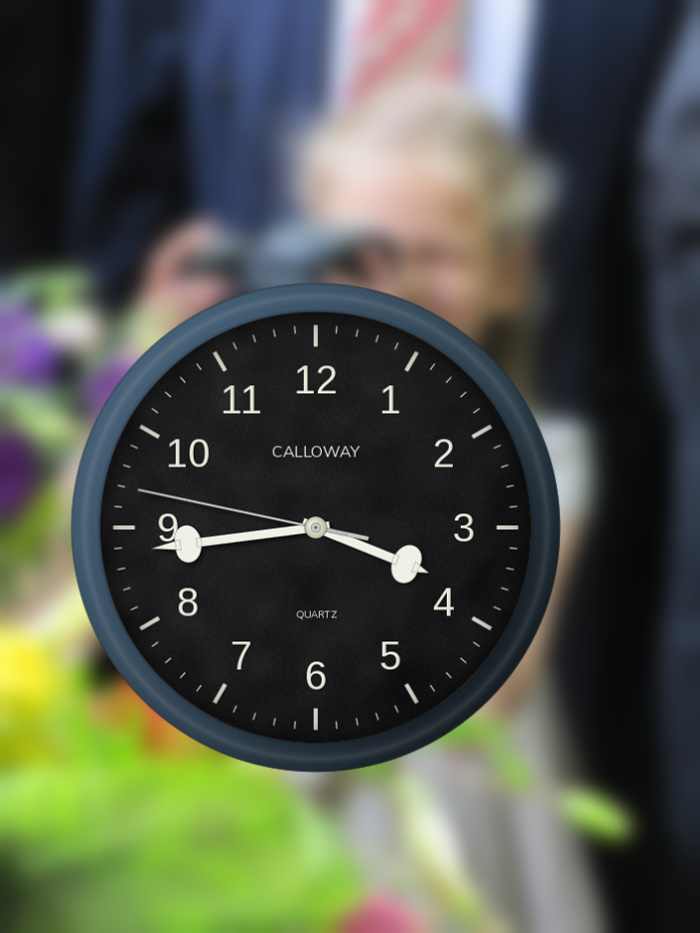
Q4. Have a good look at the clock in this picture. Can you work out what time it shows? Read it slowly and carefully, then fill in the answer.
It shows 3:43:47
